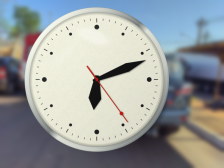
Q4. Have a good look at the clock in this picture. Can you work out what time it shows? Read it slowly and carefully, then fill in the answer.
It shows 6:11:24
